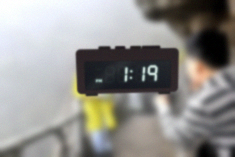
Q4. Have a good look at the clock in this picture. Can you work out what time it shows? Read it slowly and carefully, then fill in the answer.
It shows 1:19
